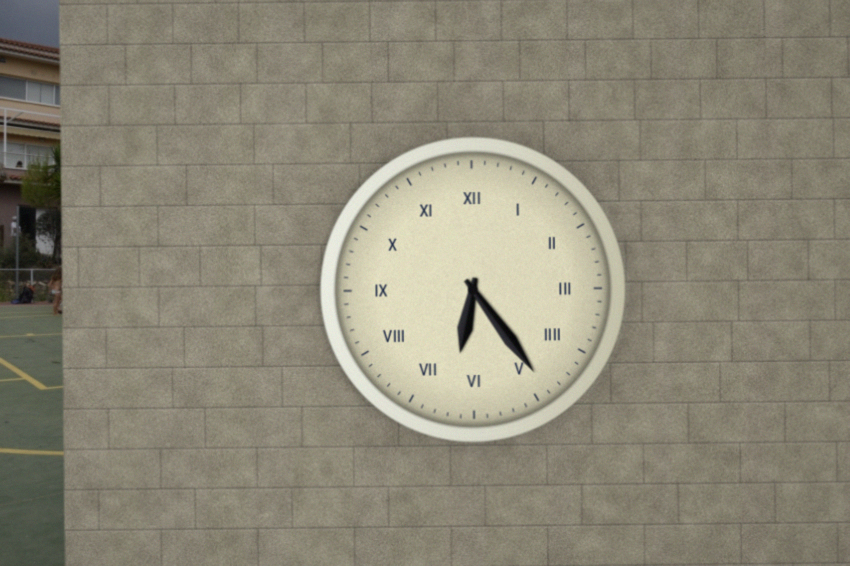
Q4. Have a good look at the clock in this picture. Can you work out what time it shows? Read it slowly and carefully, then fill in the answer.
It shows 6:24
